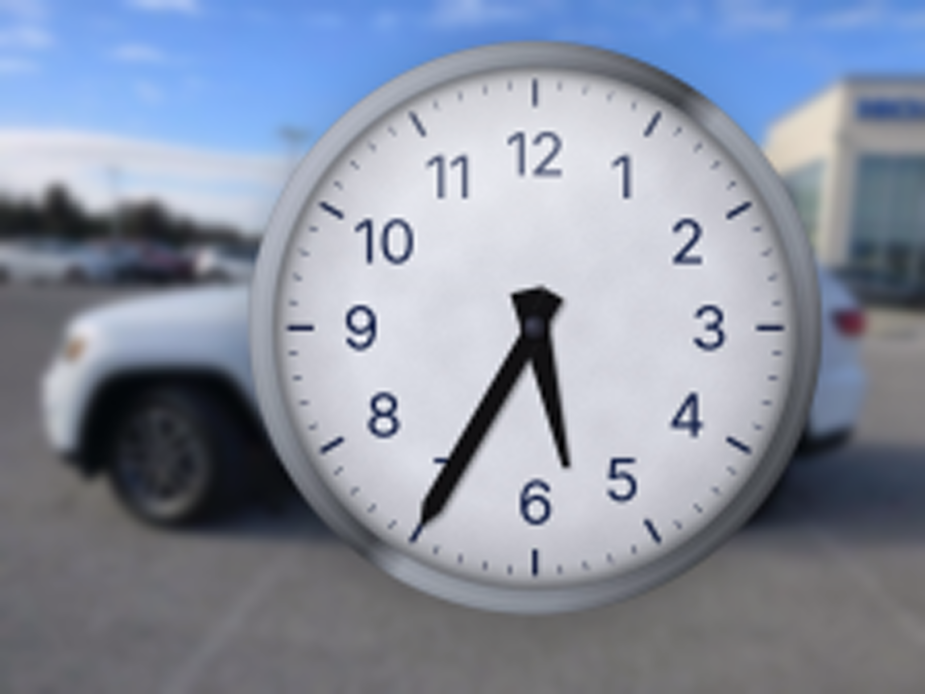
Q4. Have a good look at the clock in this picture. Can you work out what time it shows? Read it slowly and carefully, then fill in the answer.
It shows 5:35
